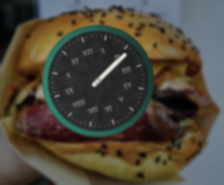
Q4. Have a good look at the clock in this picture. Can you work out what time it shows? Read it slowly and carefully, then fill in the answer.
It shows 2:11
